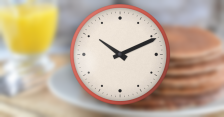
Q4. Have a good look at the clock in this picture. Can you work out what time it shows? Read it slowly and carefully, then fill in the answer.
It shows 10:11
